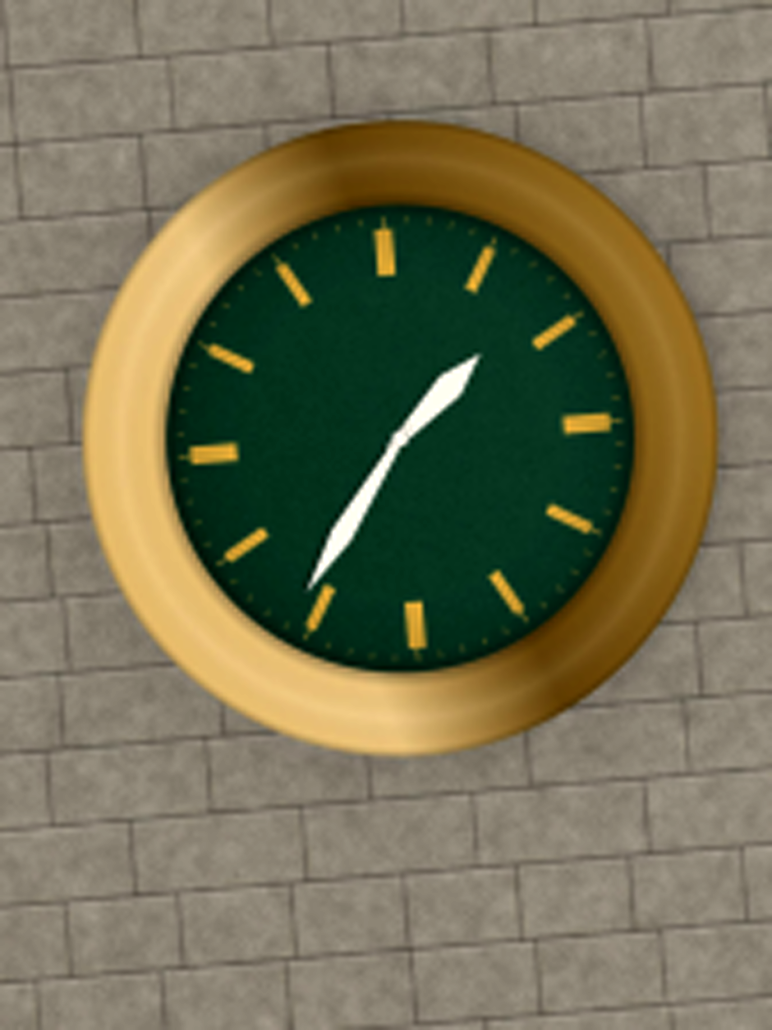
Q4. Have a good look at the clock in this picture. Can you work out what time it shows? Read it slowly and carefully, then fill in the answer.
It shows 1:36
